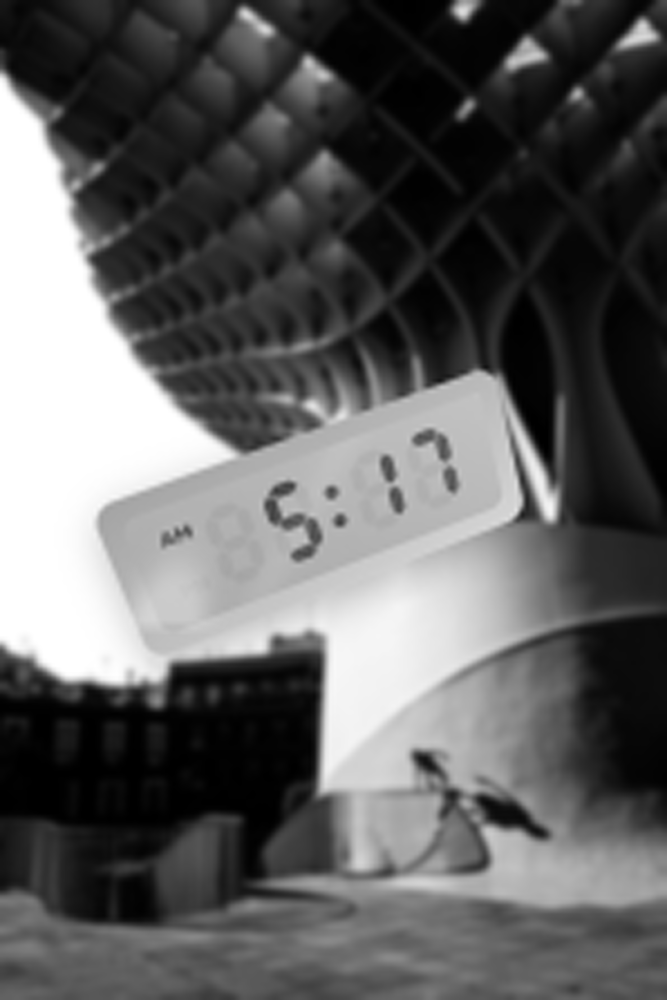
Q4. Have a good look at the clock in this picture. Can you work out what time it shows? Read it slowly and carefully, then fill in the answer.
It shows 5:17
